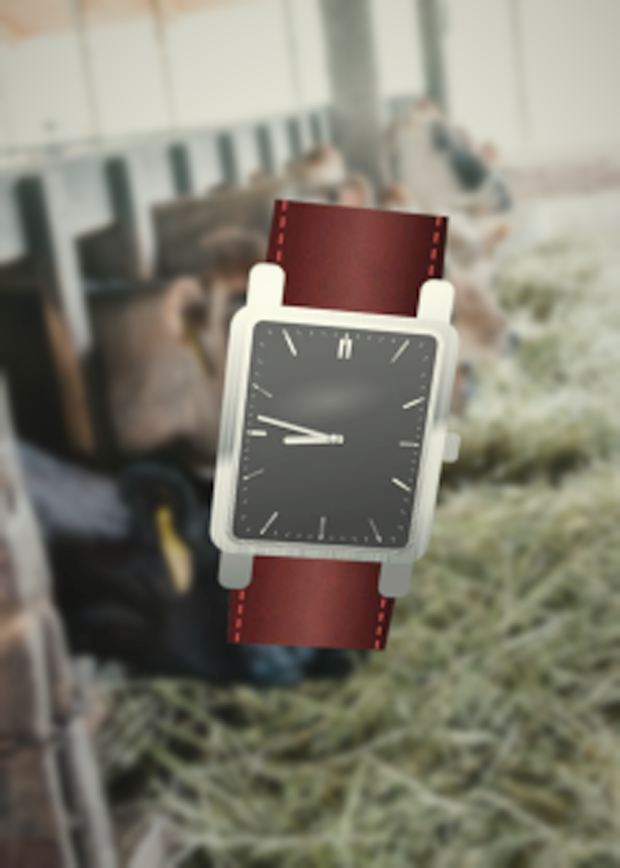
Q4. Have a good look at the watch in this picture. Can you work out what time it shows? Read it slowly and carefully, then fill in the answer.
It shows 8:47
